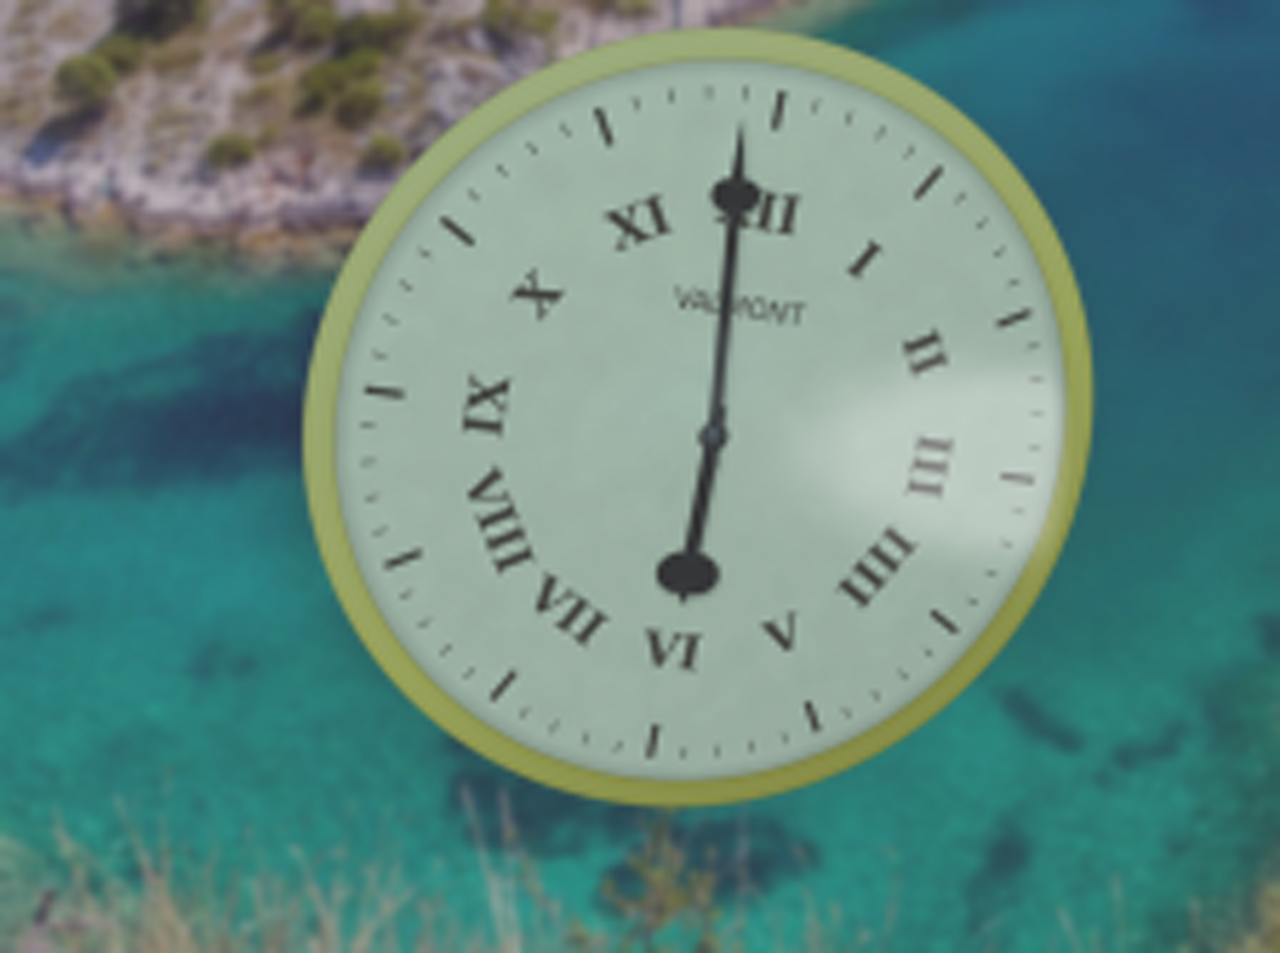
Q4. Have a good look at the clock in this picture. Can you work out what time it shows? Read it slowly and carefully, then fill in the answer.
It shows 5:59
